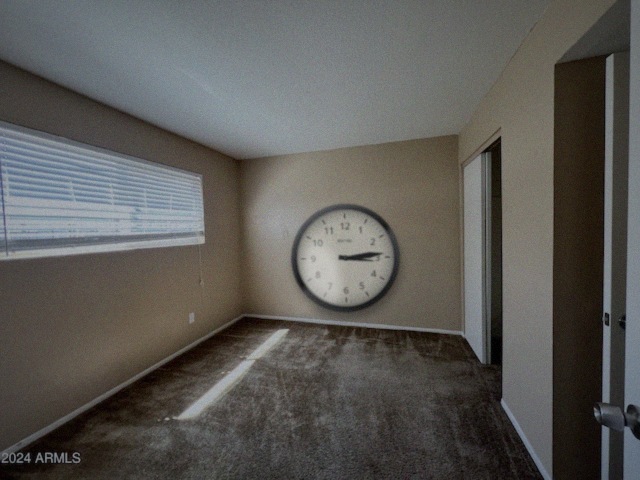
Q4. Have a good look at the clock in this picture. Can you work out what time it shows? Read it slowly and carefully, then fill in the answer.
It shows 3:14
